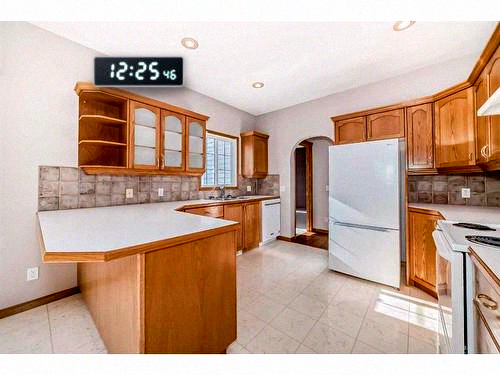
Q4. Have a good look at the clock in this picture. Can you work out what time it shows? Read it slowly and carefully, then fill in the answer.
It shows 12:25:46
